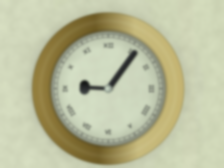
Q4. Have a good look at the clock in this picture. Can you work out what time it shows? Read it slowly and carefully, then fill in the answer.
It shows 9:06
